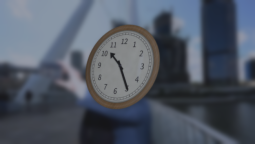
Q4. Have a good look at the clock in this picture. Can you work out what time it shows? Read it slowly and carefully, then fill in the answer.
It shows 10:25
